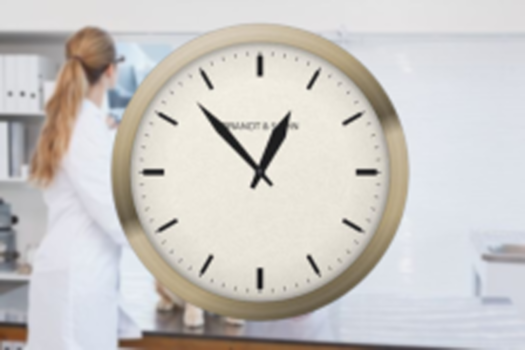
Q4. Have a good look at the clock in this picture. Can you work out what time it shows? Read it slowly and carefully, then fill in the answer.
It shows 12:53
